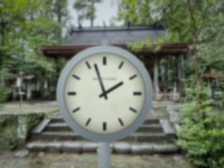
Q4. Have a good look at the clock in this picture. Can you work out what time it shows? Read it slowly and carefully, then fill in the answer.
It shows 1:57
